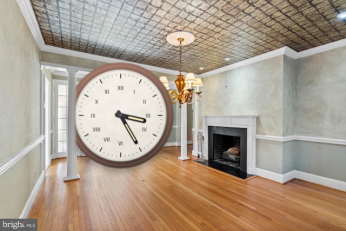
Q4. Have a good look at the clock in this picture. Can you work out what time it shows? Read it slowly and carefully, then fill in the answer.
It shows 3:25
